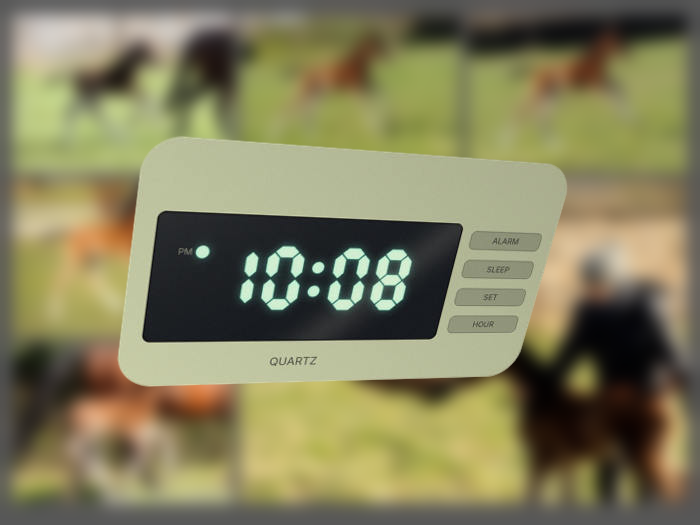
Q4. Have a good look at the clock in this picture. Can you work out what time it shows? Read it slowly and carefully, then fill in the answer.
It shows 10:08
